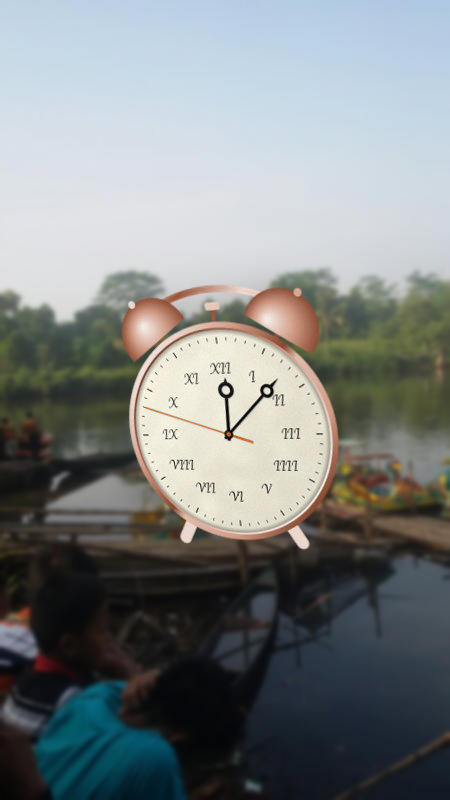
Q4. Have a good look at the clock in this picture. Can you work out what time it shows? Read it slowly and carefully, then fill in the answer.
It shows 12:07:48
